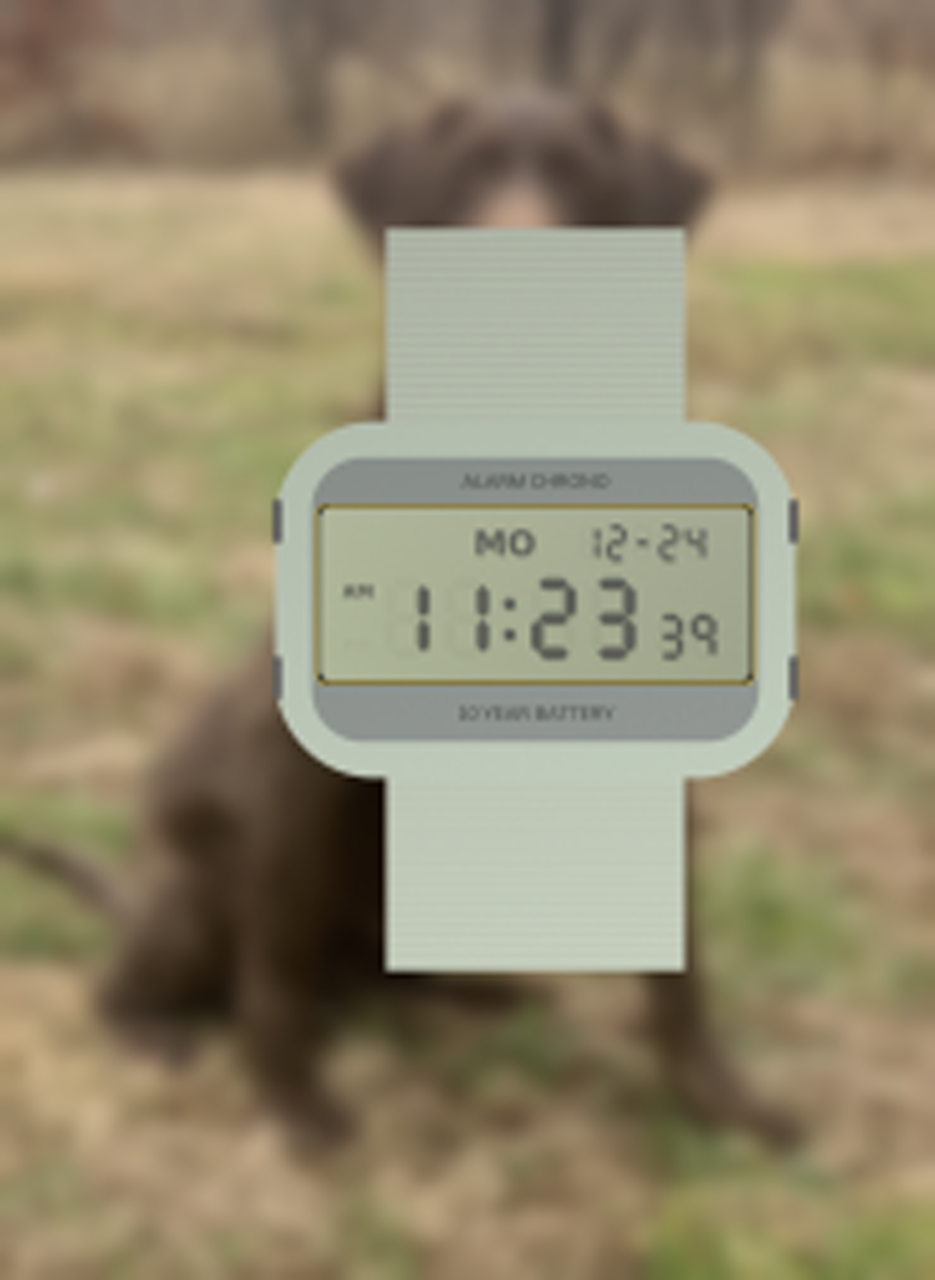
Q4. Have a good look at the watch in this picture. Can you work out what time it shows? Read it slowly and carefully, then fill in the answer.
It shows 11:23:39
